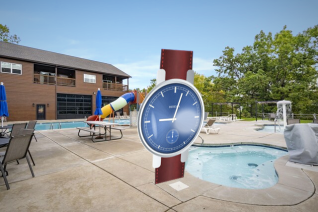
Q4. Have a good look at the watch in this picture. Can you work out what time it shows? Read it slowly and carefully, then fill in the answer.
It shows 9:03
